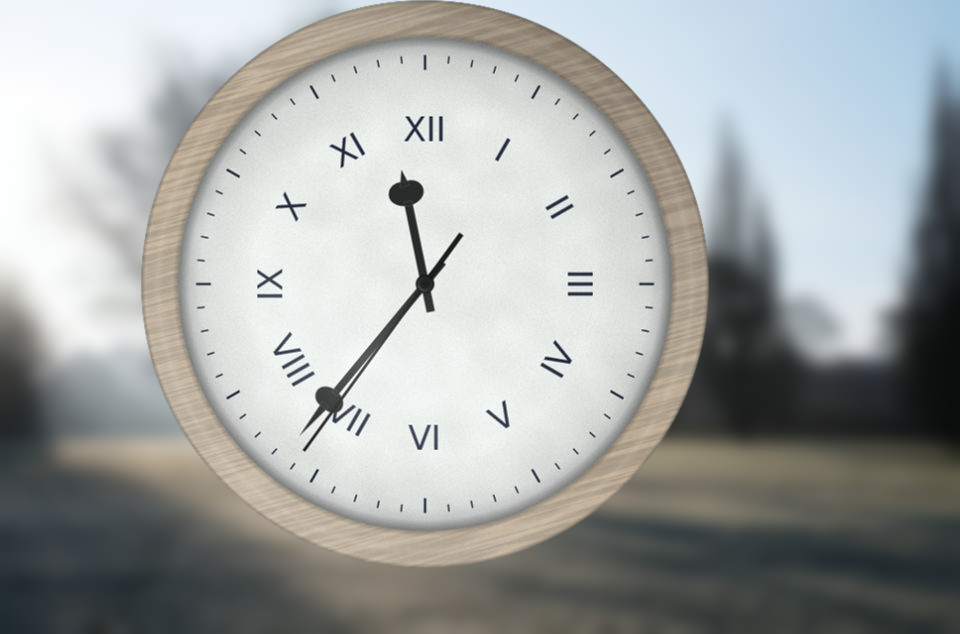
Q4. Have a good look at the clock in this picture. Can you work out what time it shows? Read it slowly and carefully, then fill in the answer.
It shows 11:36:36
